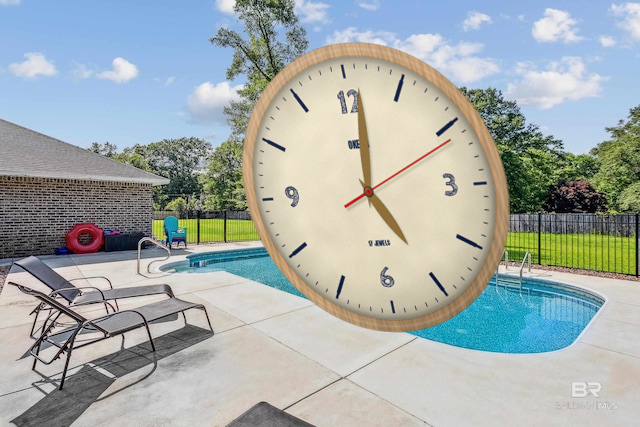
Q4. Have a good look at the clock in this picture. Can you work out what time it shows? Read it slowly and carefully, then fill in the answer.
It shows 5:01:11
